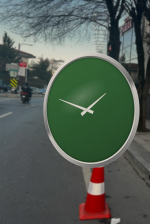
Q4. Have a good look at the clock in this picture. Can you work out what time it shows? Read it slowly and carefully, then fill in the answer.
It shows 1:48
